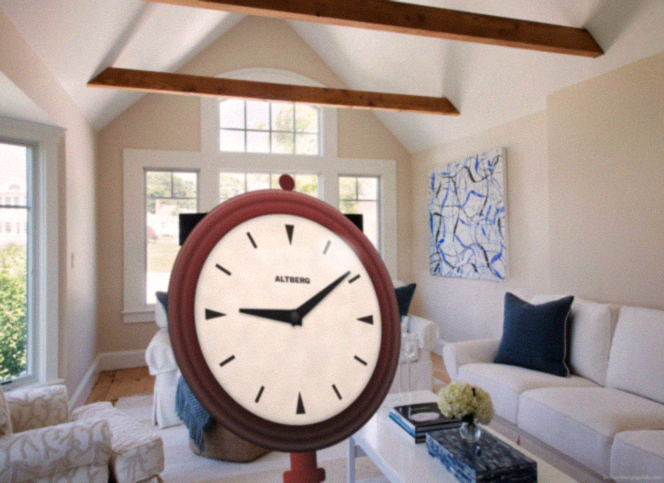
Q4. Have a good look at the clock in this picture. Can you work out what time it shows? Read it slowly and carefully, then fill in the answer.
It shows 9:09
